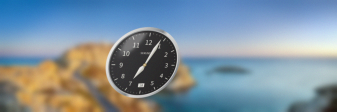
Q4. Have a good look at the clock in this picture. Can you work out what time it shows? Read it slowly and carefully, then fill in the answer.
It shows 7:04
